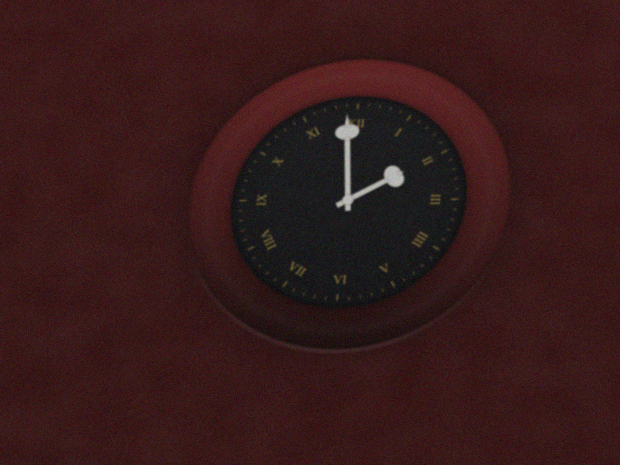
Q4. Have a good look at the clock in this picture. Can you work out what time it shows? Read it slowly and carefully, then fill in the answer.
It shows 1:59
